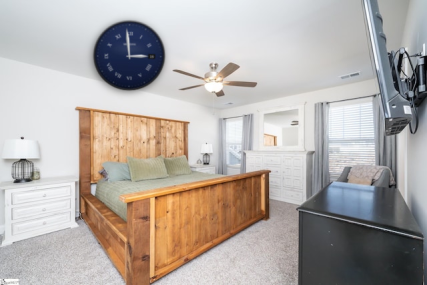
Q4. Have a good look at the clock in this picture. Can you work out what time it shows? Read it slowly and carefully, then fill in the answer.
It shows 2:59
